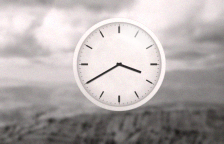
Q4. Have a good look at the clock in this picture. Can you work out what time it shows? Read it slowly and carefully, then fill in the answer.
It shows 3:40
